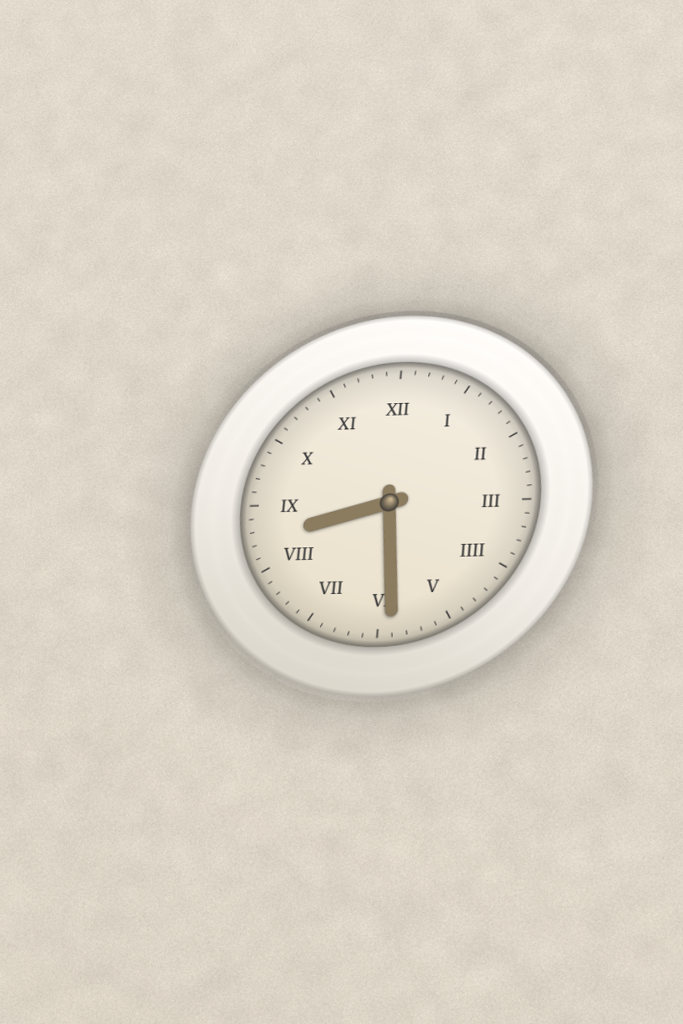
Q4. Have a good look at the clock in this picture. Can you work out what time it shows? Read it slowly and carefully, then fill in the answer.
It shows 8:29
